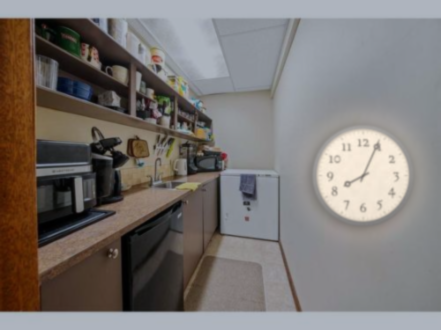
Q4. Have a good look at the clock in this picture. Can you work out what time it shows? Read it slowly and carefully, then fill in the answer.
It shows 8:04
